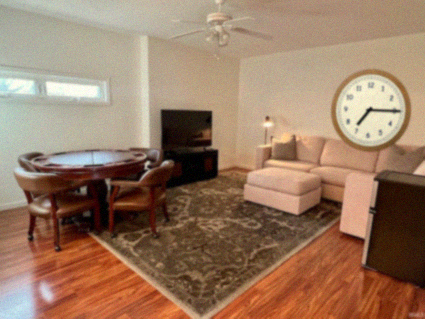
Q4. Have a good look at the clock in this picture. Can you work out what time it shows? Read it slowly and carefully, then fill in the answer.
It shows 7:15
